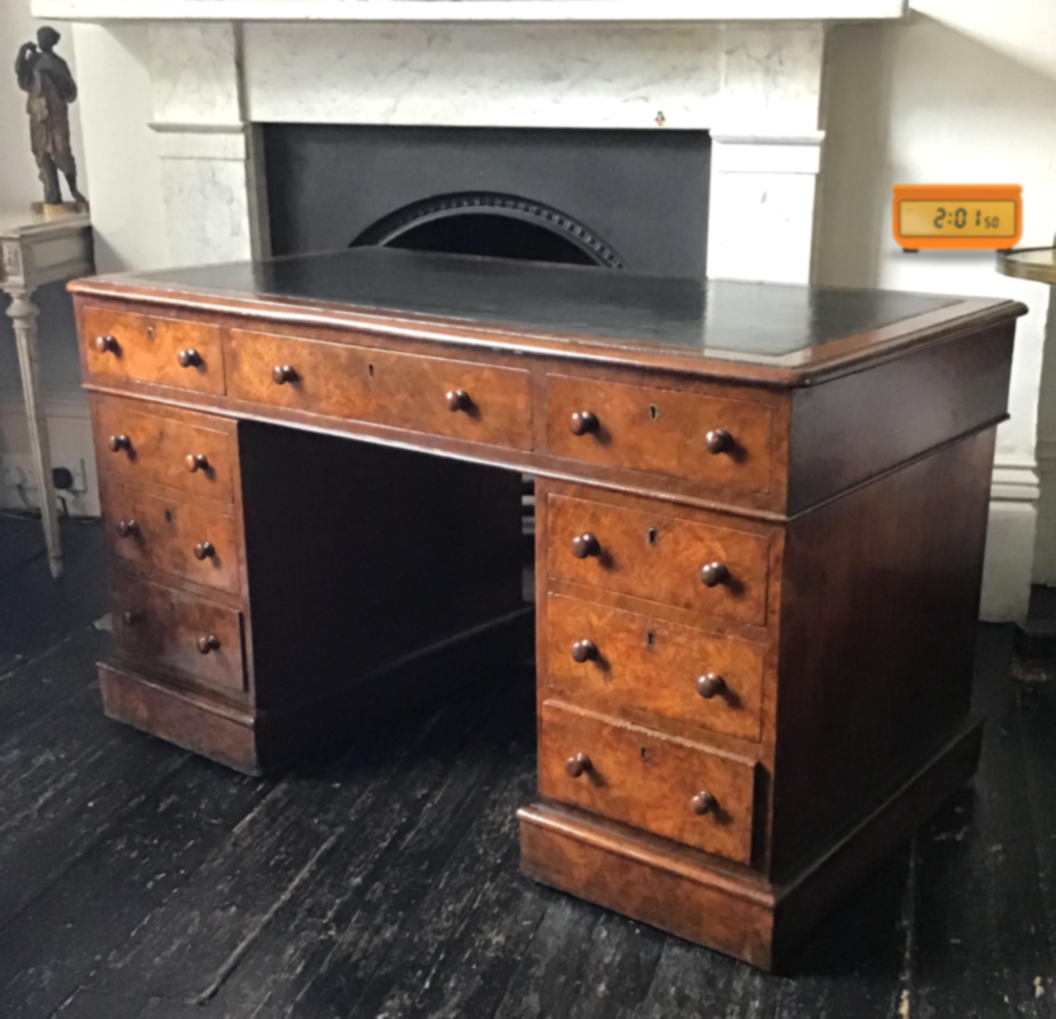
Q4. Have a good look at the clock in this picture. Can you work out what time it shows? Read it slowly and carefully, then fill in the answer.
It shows 2:01
